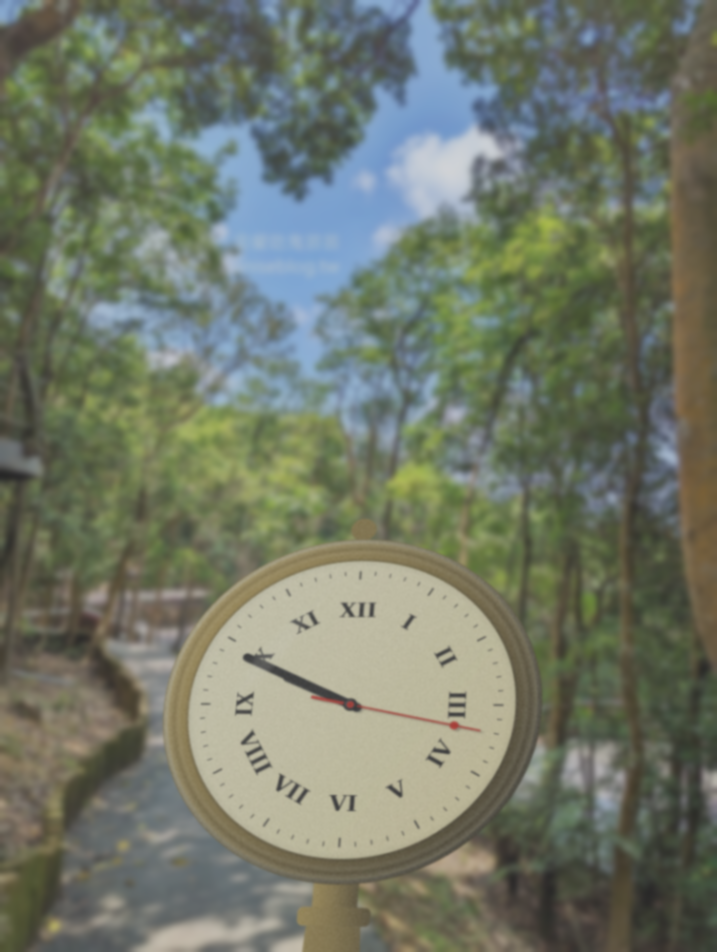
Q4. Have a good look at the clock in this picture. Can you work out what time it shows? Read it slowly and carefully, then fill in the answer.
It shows 9:49:17
